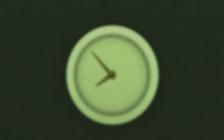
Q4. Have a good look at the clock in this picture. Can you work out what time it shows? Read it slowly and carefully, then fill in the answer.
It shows 7:53
